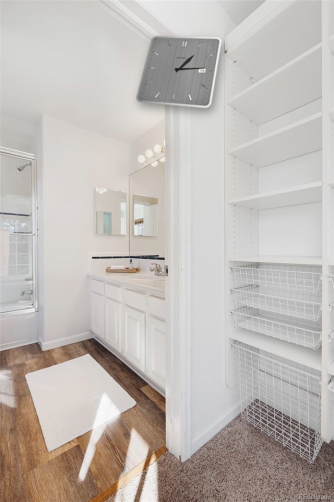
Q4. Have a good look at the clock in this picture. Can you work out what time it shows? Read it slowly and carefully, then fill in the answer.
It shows 1:14
